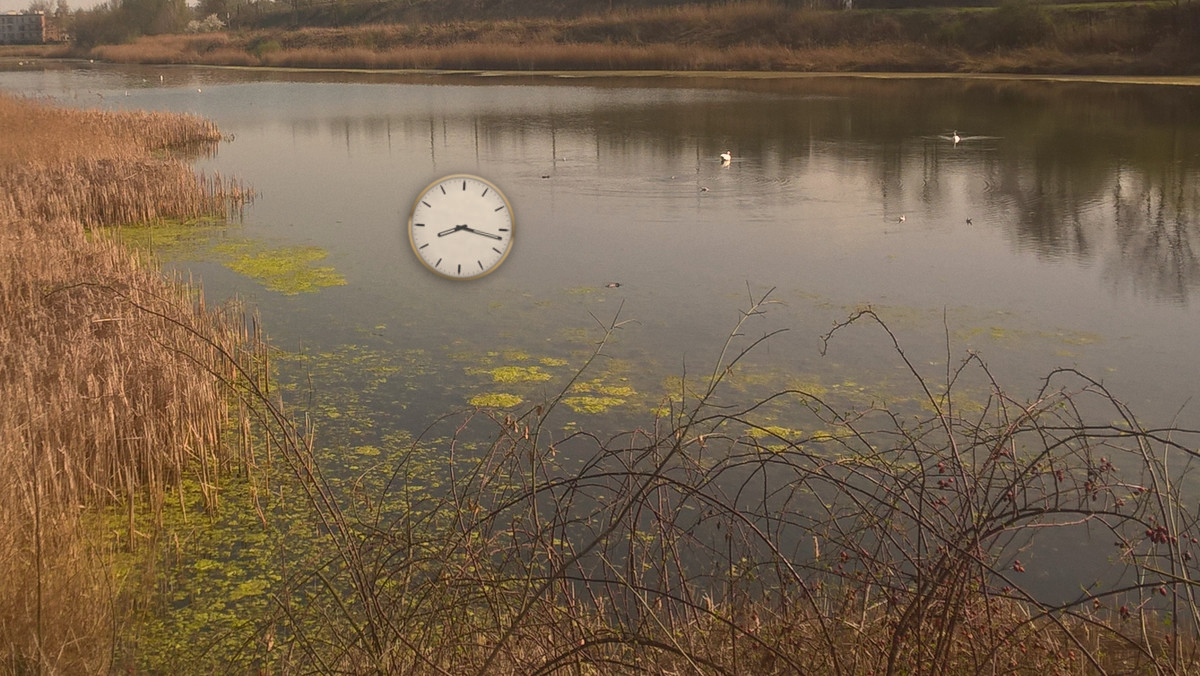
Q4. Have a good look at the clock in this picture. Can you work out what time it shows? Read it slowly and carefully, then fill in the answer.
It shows 8:17
